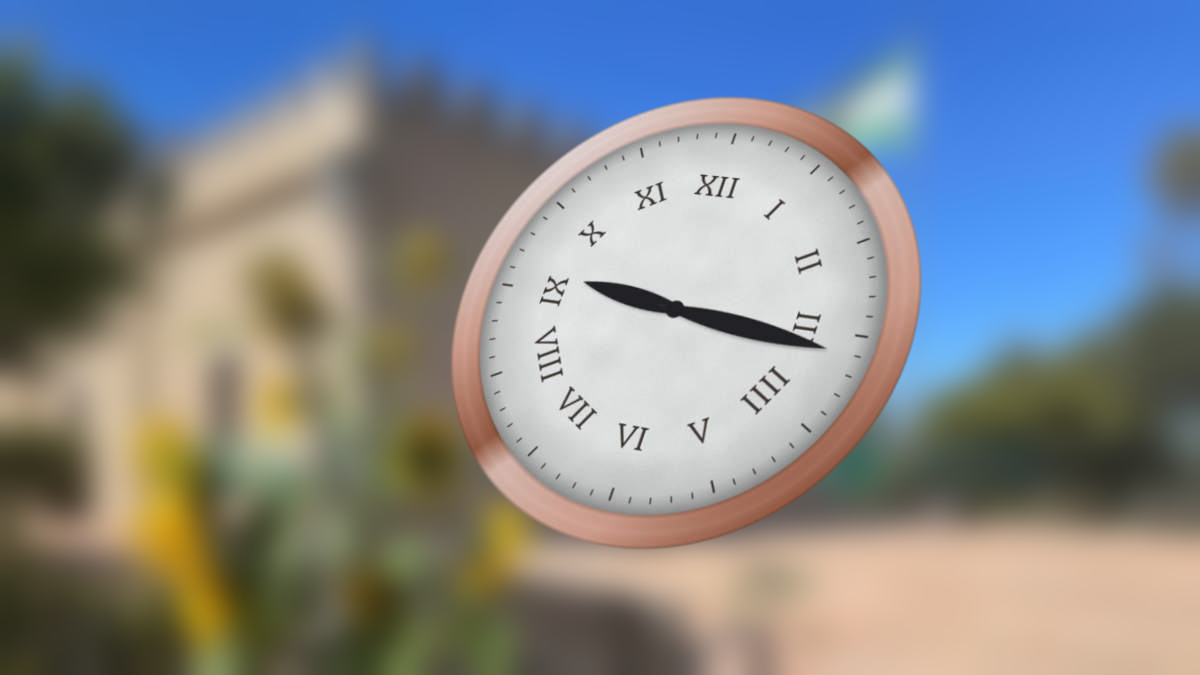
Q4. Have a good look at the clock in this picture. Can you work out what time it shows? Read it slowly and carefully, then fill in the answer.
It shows 9:16
